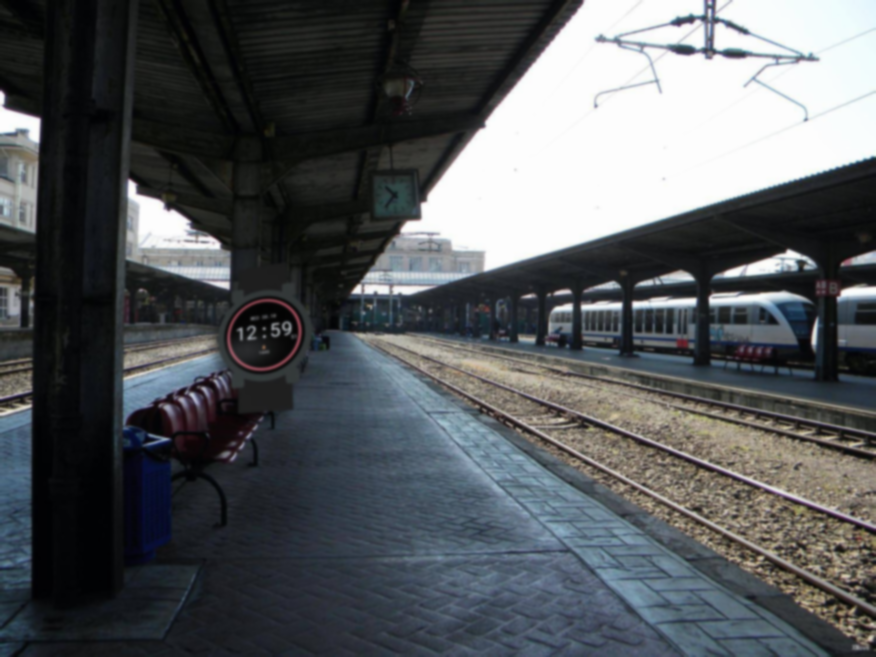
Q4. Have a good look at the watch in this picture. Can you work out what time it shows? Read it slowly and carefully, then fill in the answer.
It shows 12:59
